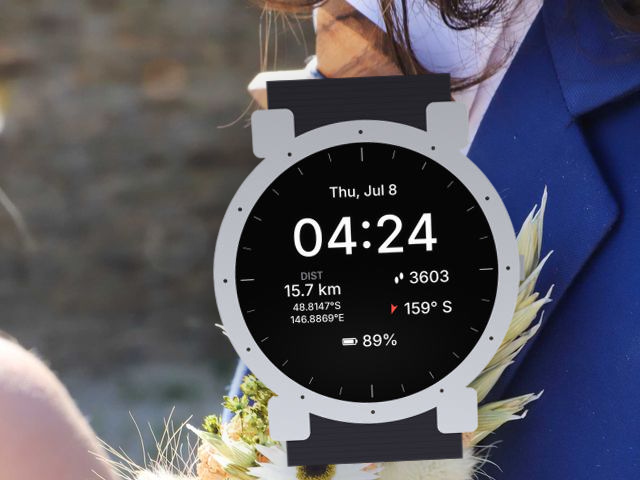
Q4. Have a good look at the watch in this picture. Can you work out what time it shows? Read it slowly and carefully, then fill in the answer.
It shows 4:24
